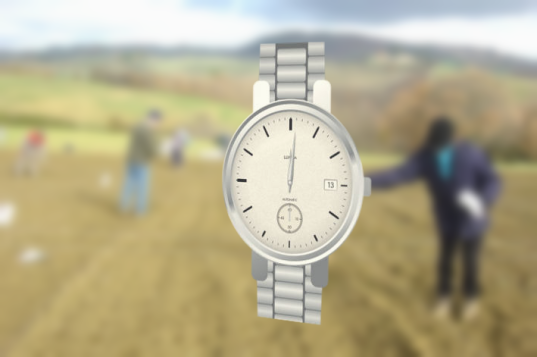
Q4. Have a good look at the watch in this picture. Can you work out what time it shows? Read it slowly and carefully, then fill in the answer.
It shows 12:01
